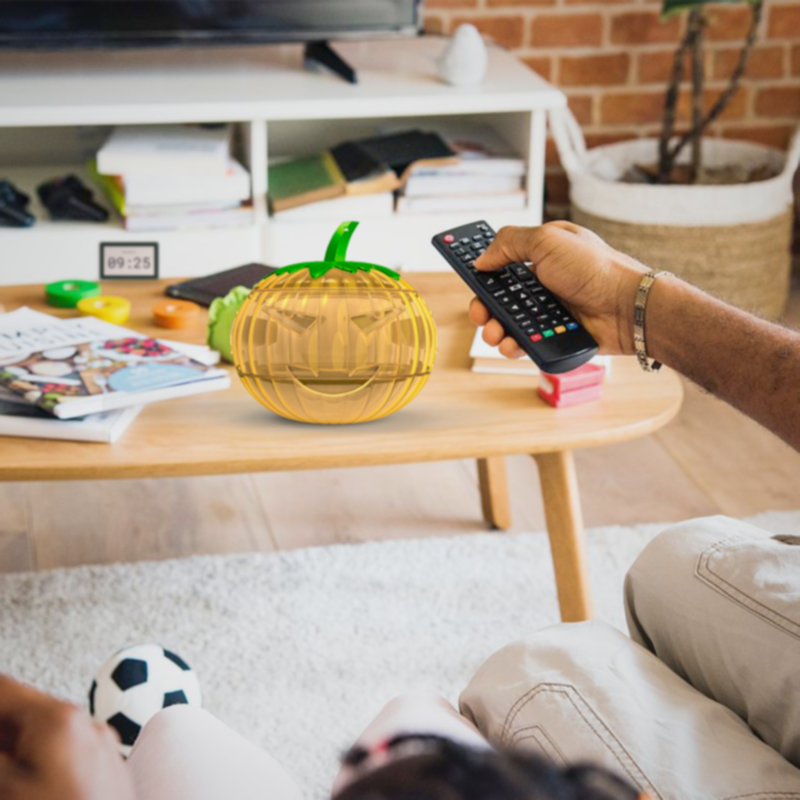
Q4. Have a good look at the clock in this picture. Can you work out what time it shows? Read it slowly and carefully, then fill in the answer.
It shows 9:25
